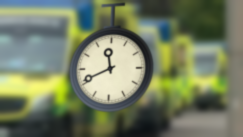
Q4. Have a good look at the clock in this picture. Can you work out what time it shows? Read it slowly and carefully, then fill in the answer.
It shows 11:41
